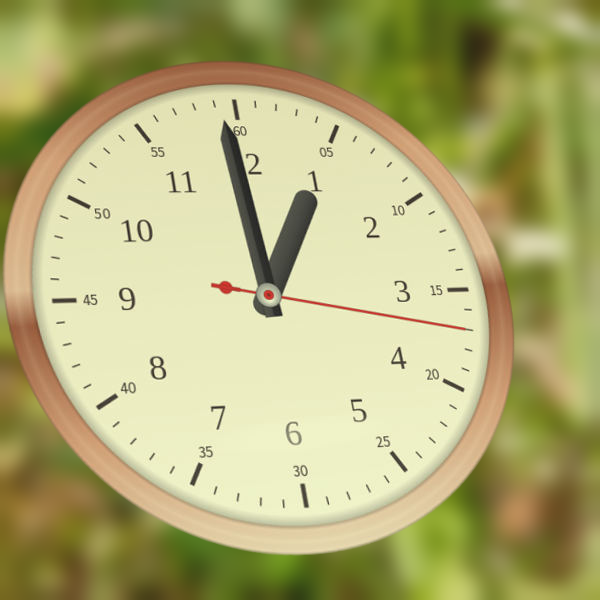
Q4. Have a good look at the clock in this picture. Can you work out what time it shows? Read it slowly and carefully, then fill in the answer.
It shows 12:59:17
